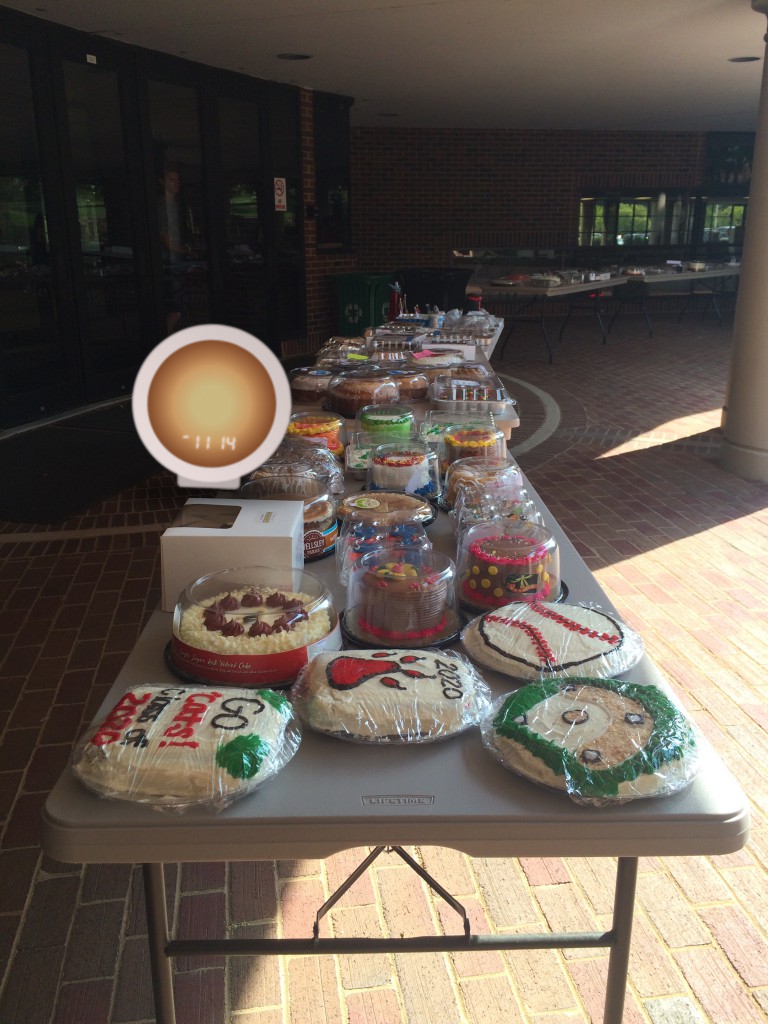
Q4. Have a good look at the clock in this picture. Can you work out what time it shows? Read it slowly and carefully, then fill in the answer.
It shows 11:14
